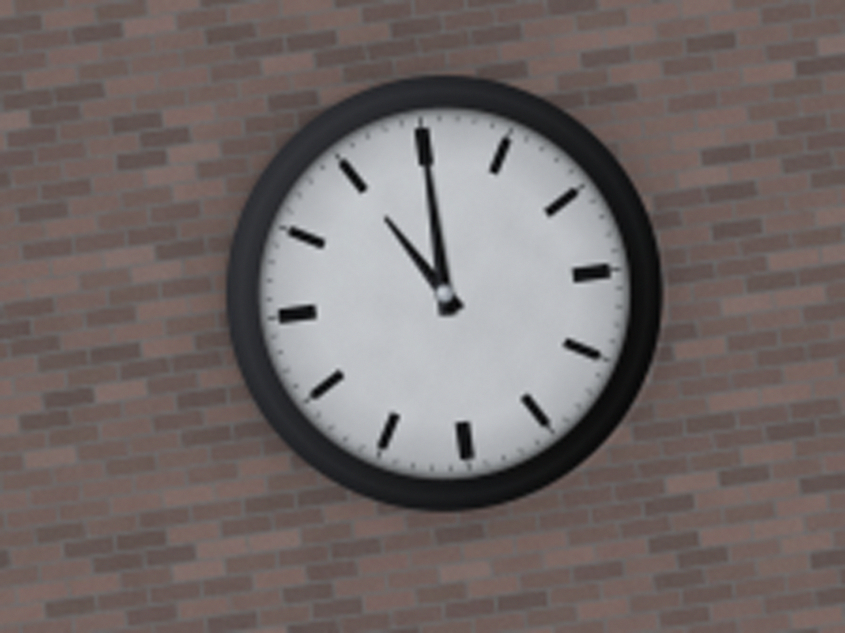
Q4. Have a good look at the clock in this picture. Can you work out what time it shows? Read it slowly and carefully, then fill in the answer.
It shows 11:00
